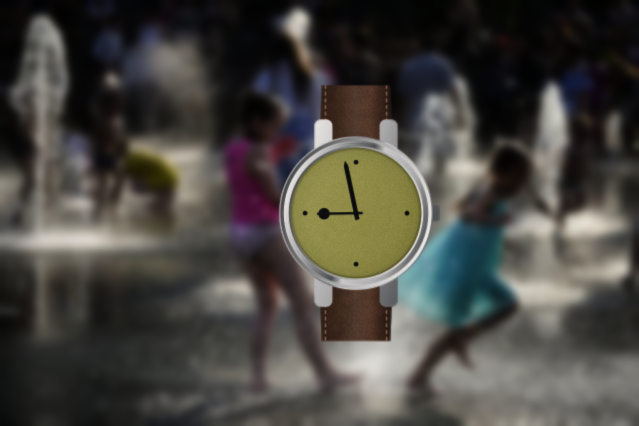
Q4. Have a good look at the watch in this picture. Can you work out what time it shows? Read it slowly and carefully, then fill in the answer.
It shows 8:58
